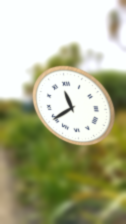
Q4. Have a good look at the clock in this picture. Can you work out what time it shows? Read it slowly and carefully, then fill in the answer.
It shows 11:40
